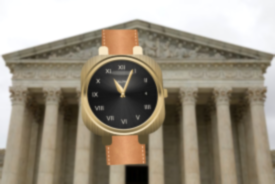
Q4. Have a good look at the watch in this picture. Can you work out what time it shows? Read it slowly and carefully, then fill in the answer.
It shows 11:04
